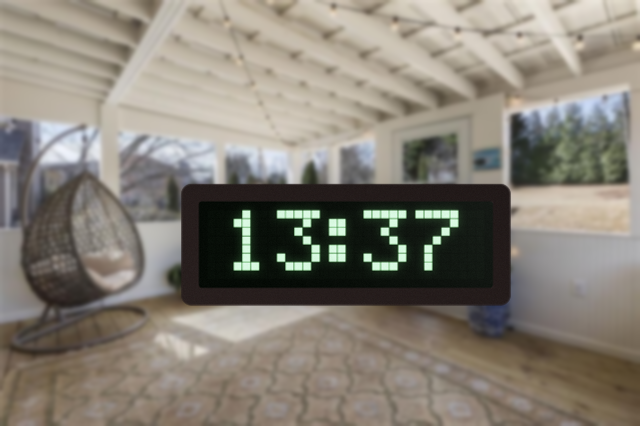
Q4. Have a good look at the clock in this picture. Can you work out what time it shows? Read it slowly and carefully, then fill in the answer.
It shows 13:37
